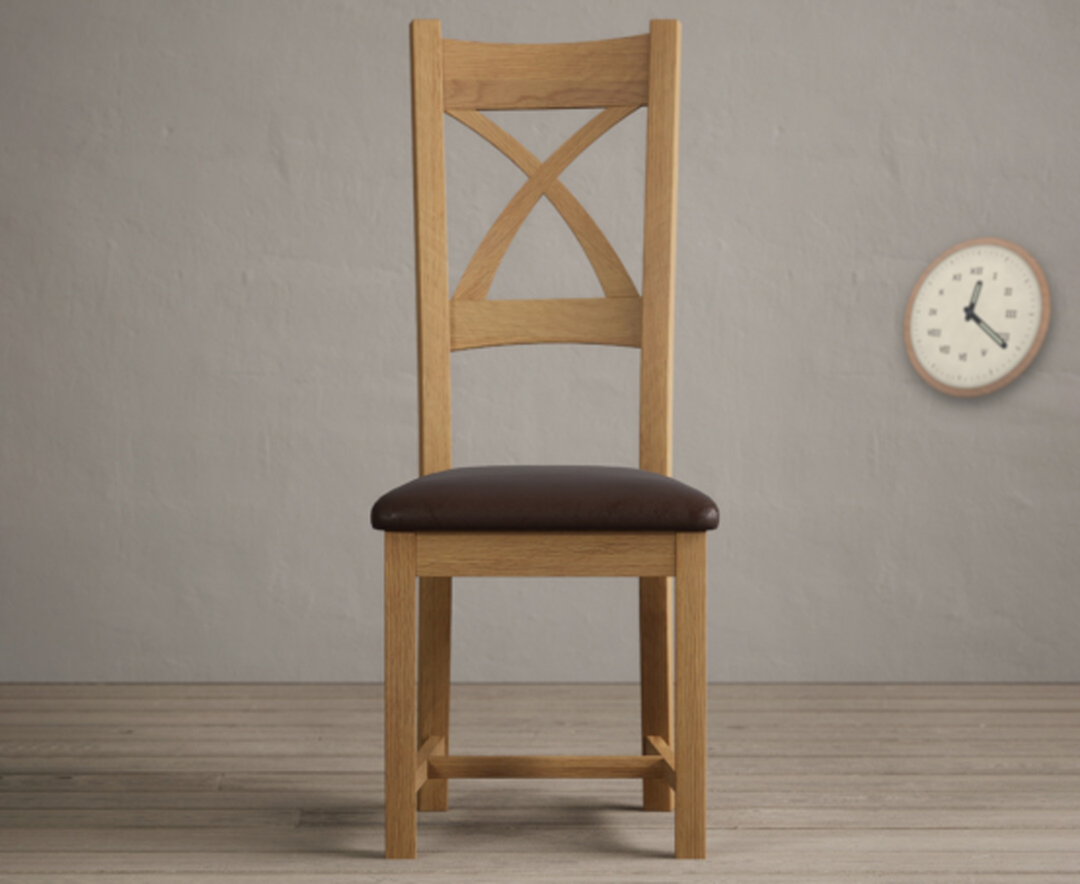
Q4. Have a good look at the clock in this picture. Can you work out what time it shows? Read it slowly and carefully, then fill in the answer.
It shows 12:21
